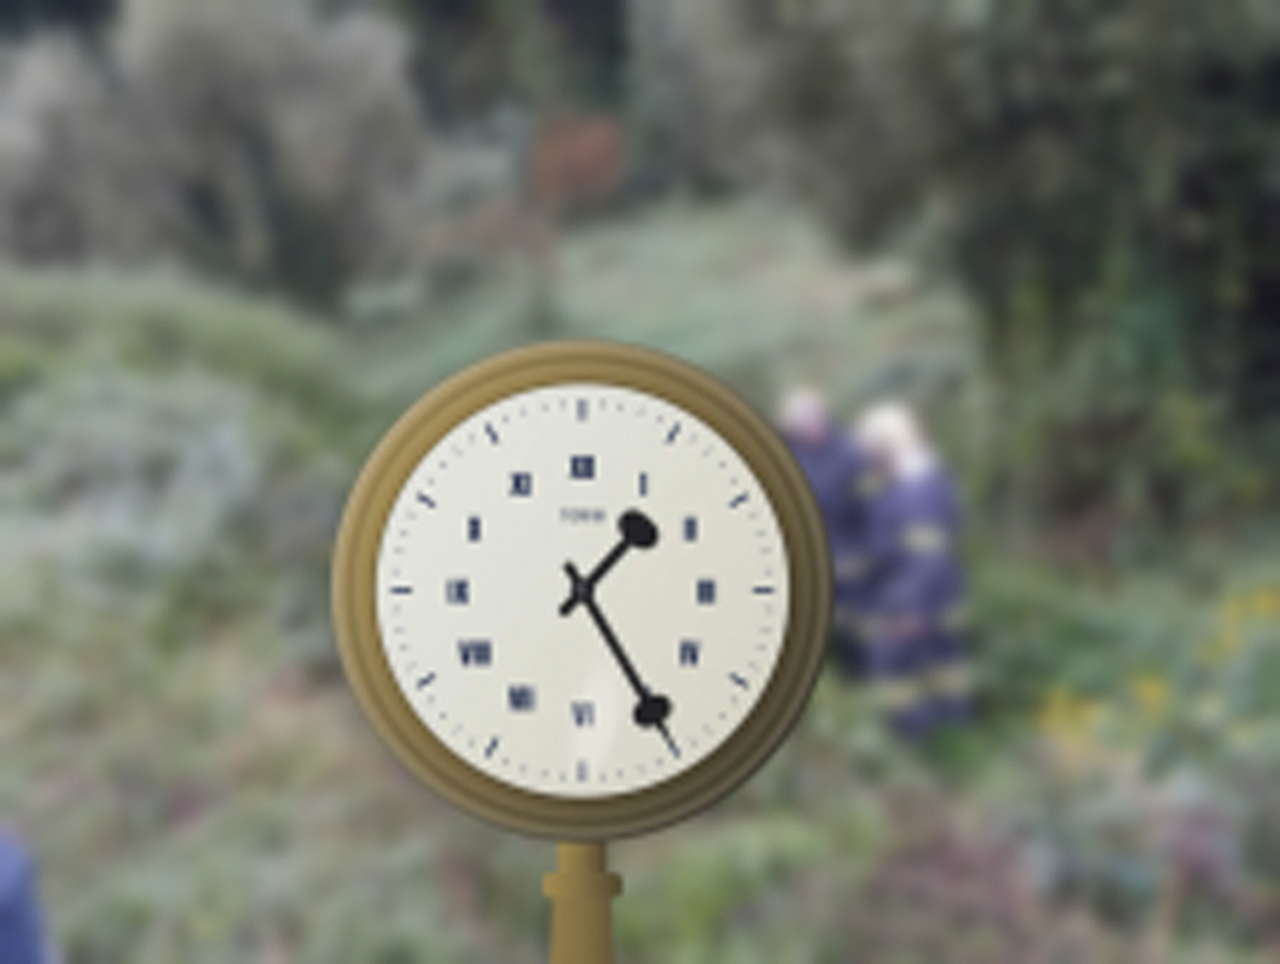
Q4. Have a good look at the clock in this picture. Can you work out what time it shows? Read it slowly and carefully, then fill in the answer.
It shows 1:25
